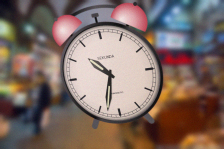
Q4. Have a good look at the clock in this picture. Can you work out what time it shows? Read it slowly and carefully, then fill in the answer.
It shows 10:33
